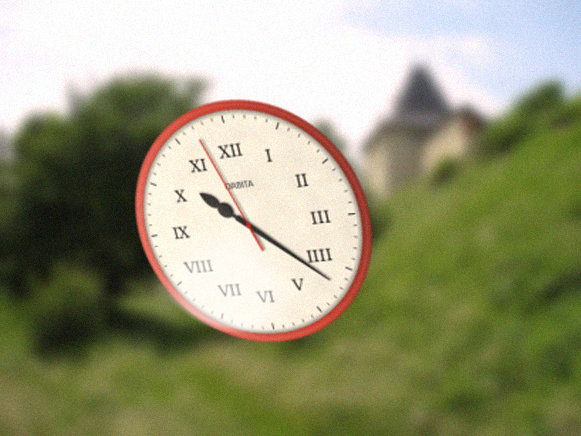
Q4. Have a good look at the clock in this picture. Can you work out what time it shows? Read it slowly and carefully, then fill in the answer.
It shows 10:21:57
